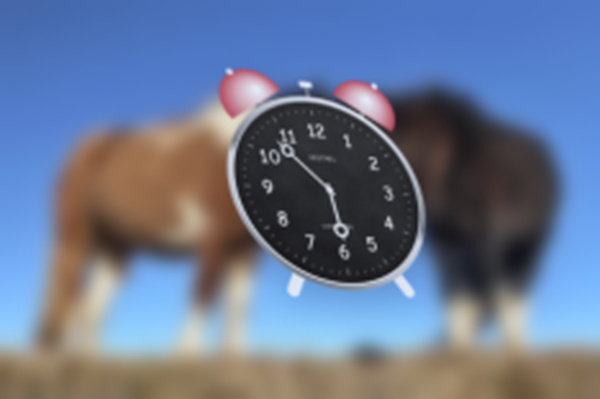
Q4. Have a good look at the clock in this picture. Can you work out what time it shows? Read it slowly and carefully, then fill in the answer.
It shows 5:53
